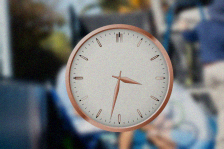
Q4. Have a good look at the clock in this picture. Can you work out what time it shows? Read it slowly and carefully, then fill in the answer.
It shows 3:32
